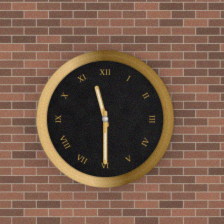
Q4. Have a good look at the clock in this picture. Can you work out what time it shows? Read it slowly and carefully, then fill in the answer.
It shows 11:30
